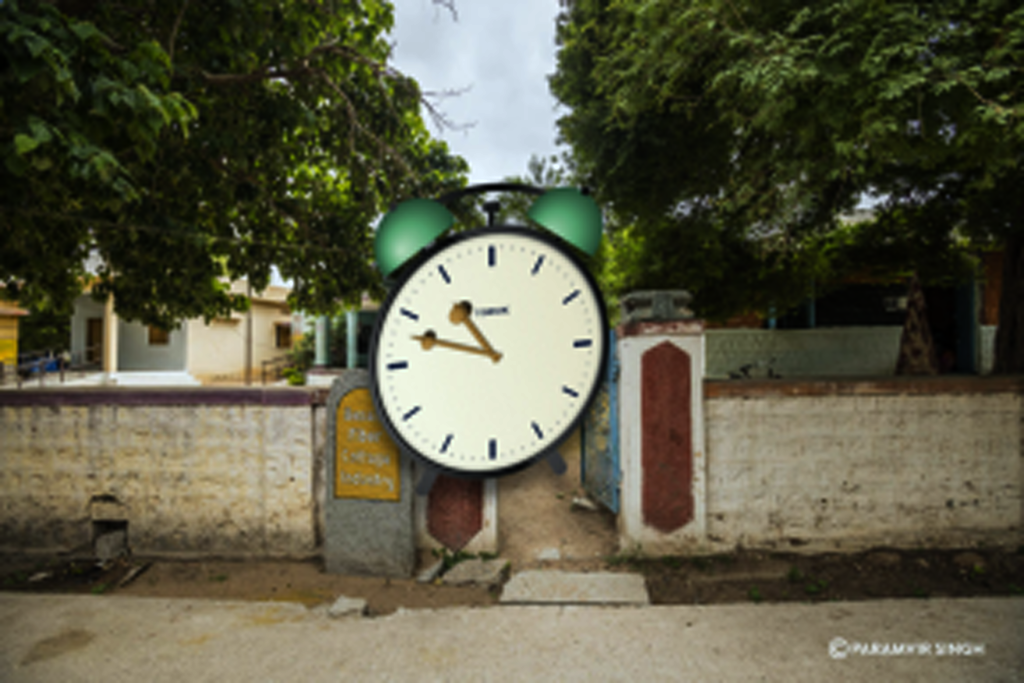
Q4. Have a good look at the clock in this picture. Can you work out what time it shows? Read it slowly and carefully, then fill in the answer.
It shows 10:48
